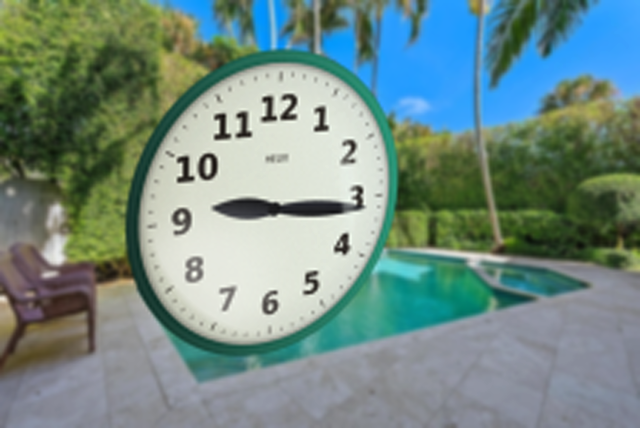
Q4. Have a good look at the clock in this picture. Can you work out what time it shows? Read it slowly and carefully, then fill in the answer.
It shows 9:16
